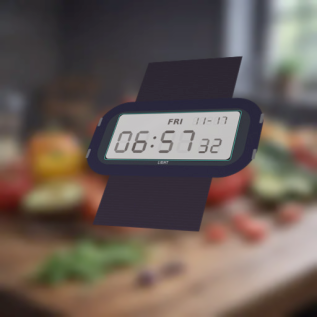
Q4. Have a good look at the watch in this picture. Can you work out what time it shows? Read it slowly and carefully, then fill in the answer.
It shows 6:57:32
